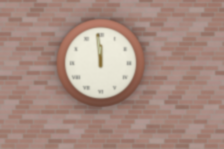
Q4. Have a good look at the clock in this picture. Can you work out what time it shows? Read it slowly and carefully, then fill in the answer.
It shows 11:59
